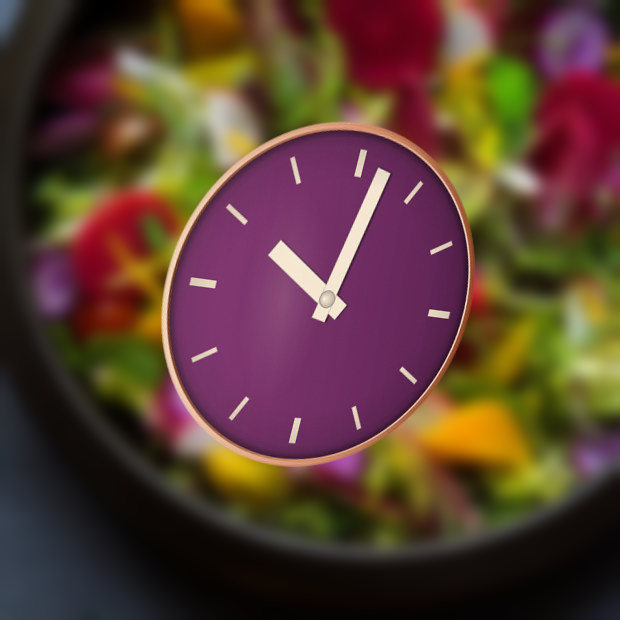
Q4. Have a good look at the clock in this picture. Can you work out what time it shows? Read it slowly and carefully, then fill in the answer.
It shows 10:02
